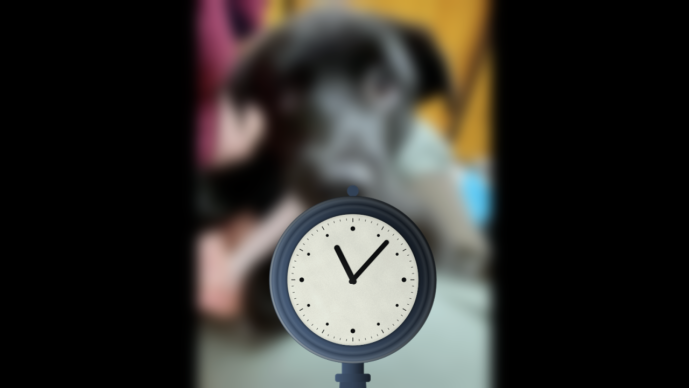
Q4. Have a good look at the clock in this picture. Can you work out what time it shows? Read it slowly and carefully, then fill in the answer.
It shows 11:07
